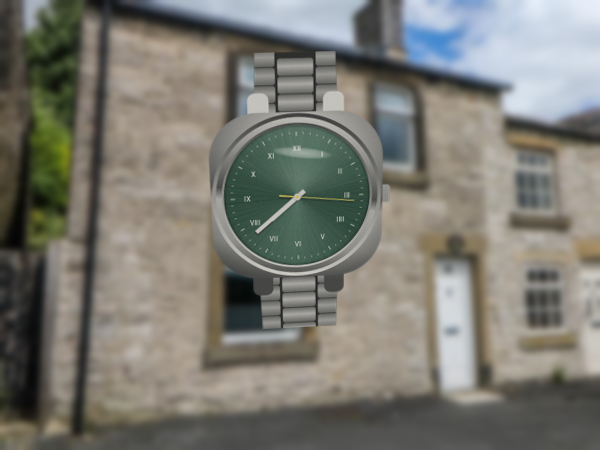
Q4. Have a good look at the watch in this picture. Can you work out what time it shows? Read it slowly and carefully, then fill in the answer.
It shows 7:38:16
